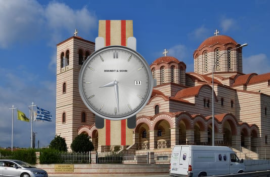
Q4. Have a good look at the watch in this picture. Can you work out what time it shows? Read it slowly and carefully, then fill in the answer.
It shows 8:29
